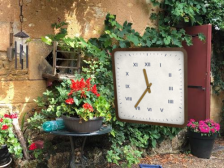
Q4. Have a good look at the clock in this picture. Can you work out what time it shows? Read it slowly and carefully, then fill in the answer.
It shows 11:36
